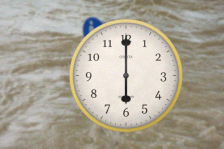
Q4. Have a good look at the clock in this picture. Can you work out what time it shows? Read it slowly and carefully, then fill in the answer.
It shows 6:00
